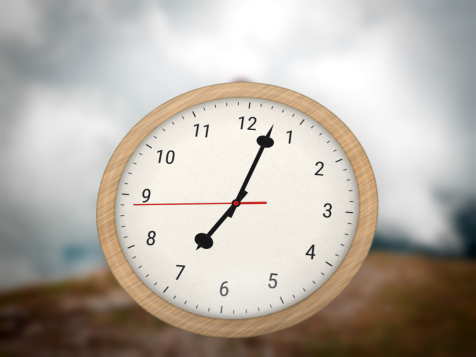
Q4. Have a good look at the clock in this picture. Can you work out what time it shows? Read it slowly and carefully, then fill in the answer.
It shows 7:02:44
